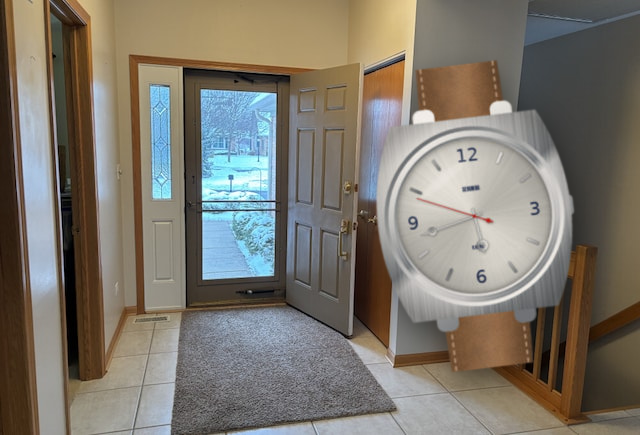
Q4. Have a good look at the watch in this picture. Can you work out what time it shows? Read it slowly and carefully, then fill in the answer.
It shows 5:42:49
